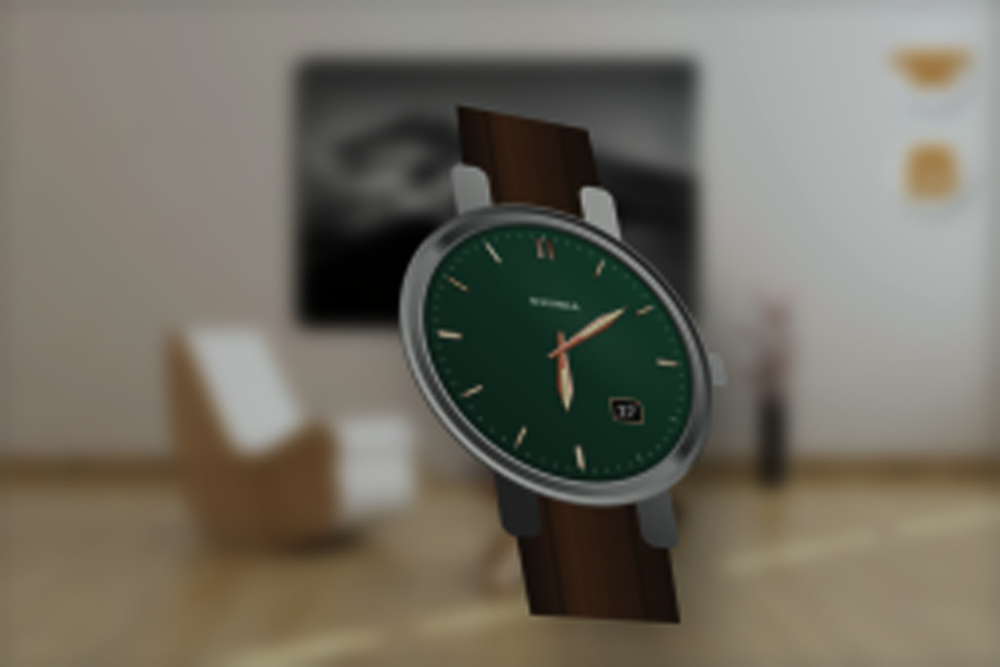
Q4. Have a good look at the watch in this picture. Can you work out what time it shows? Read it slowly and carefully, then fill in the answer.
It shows 6:09
